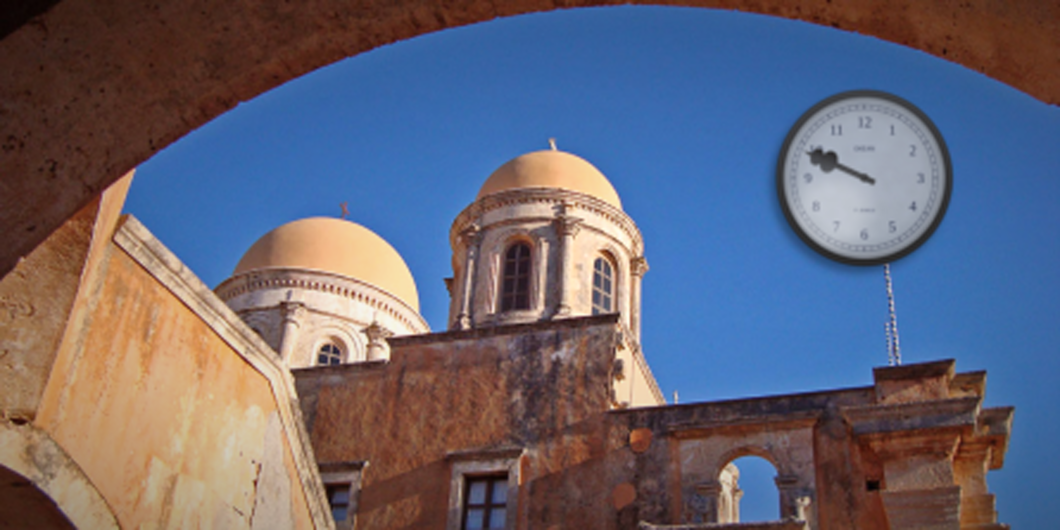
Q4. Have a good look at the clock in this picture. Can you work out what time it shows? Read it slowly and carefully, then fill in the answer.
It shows 9:49
